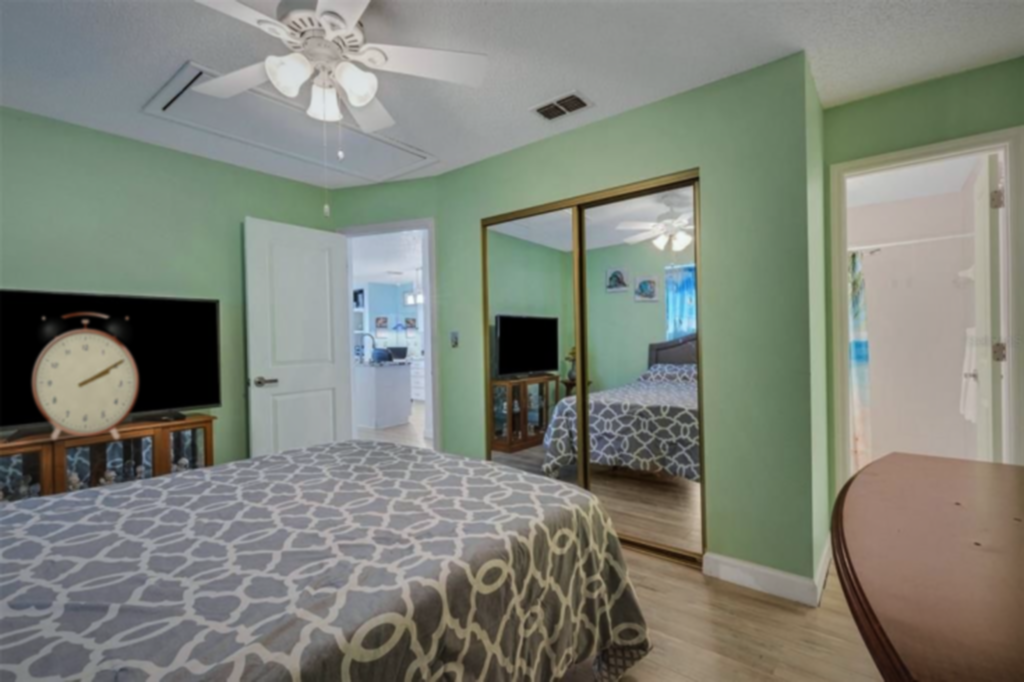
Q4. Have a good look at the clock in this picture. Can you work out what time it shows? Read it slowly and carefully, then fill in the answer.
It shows 2:10
